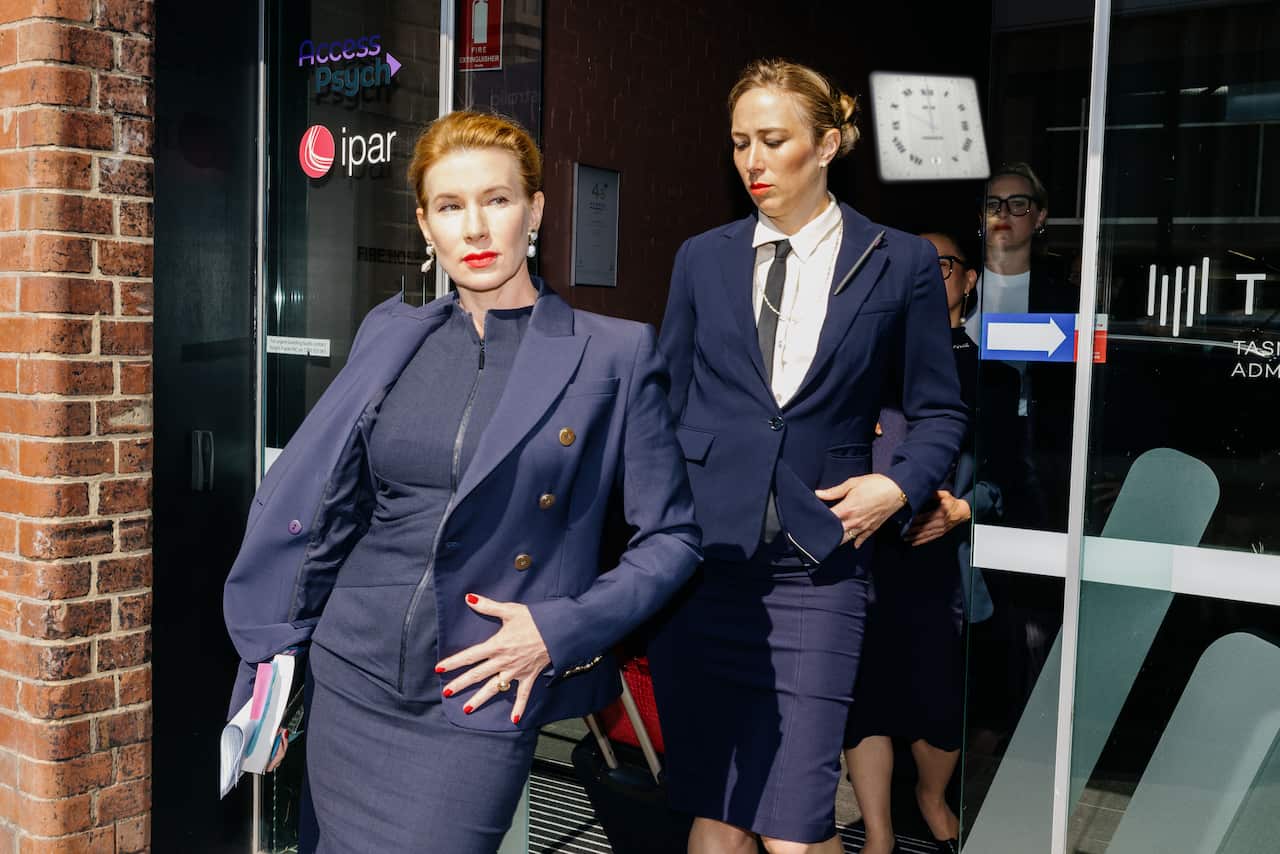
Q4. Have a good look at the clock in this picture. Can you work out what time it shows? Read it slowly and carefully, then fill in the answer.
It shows 10:00
